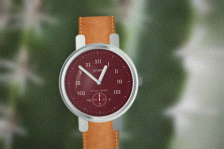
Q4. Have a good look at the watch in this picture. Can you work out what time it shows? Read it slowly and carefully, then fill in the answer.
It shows 12:52
